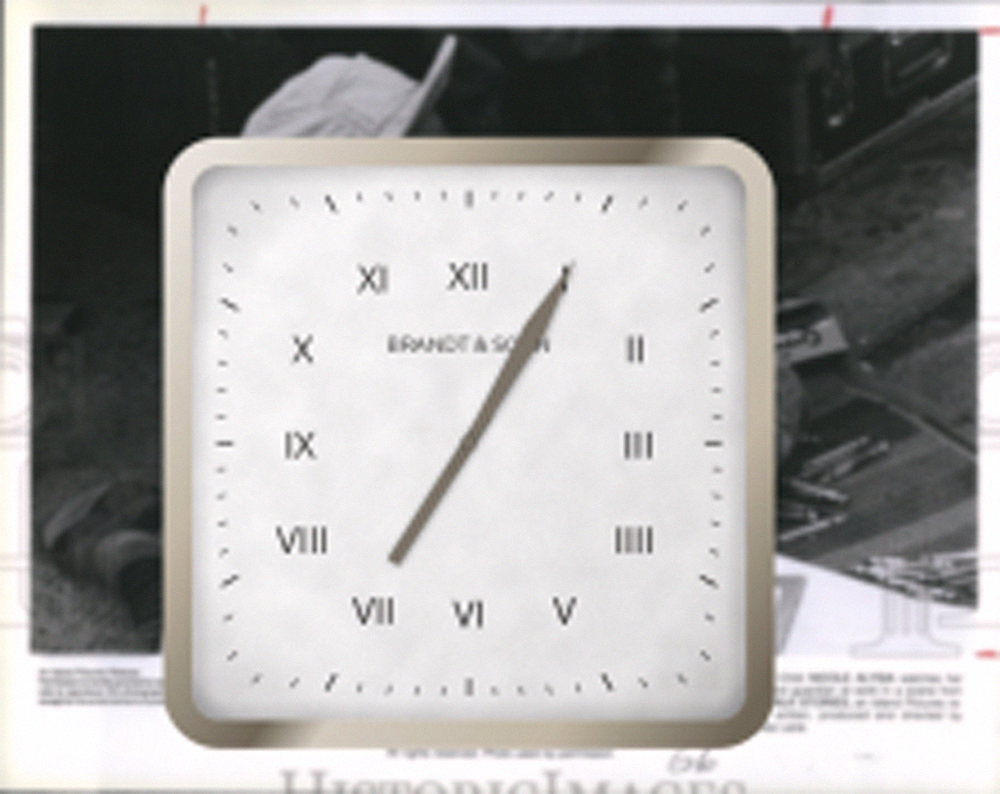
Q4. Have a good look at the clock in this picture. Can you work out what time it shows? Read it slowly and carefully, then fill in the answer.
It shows 7:05
